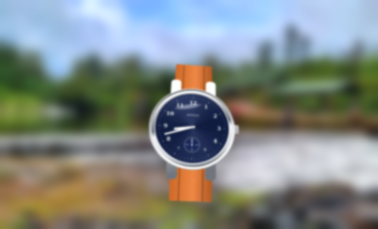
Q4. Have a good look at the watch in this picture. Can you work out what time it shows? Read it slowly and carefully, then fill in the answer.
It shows 8:42
